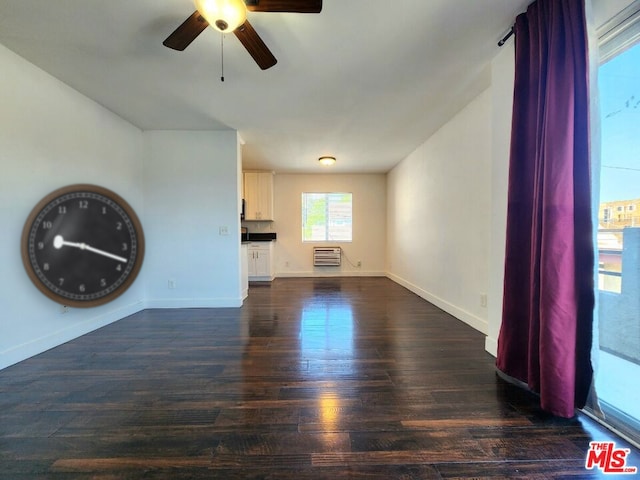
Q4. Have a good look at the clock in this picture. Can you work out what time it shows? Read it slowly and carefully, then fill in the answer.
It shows 9:18
